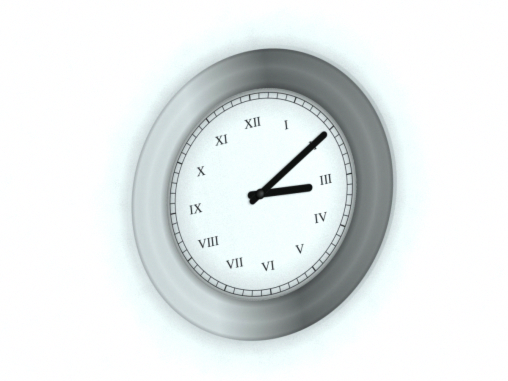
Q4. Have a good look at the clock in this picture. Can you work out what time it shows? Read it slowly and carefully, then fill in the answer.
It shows 3:10
